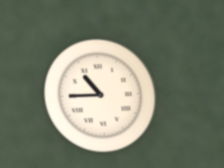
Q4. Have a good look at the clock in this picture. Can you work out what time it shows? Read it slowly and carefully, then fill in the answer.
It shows 10:45
